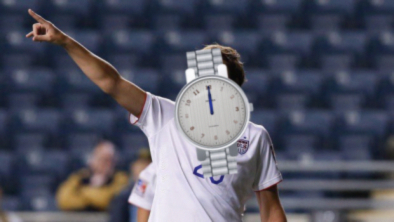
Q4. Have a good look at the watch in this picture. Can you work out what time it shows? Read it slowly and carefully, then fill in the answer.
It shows 12:00
